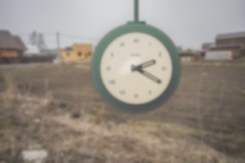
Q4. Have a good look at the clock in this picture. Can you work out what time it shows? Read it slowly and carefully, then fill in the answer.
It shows 2:20
